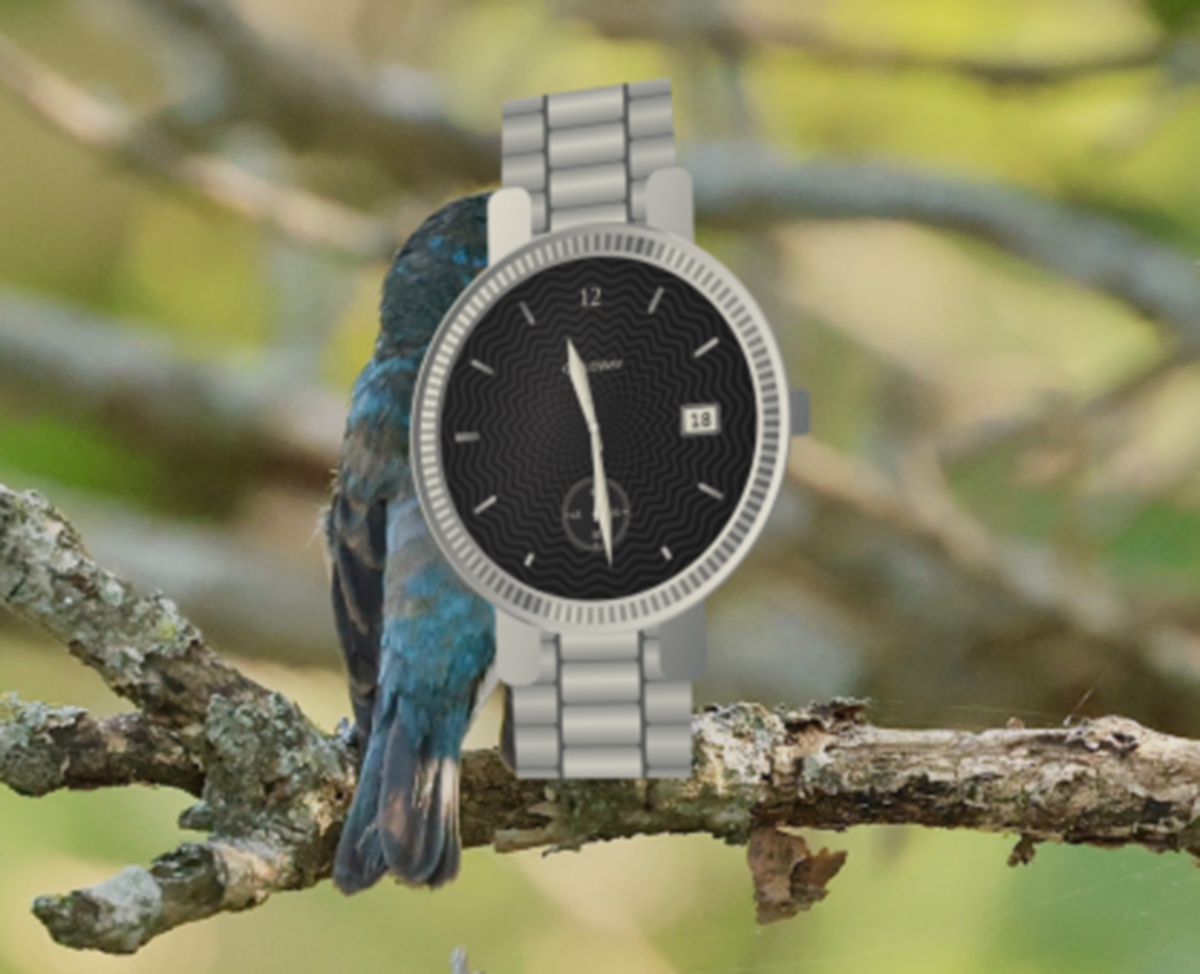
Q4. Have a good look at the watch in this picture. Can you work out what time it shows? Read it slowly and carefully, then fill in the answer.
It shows 11:29
